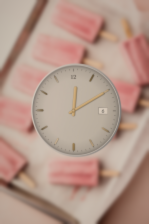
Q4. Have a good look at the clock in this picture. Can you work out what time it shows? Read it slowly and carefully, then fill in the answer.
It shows 12:10
